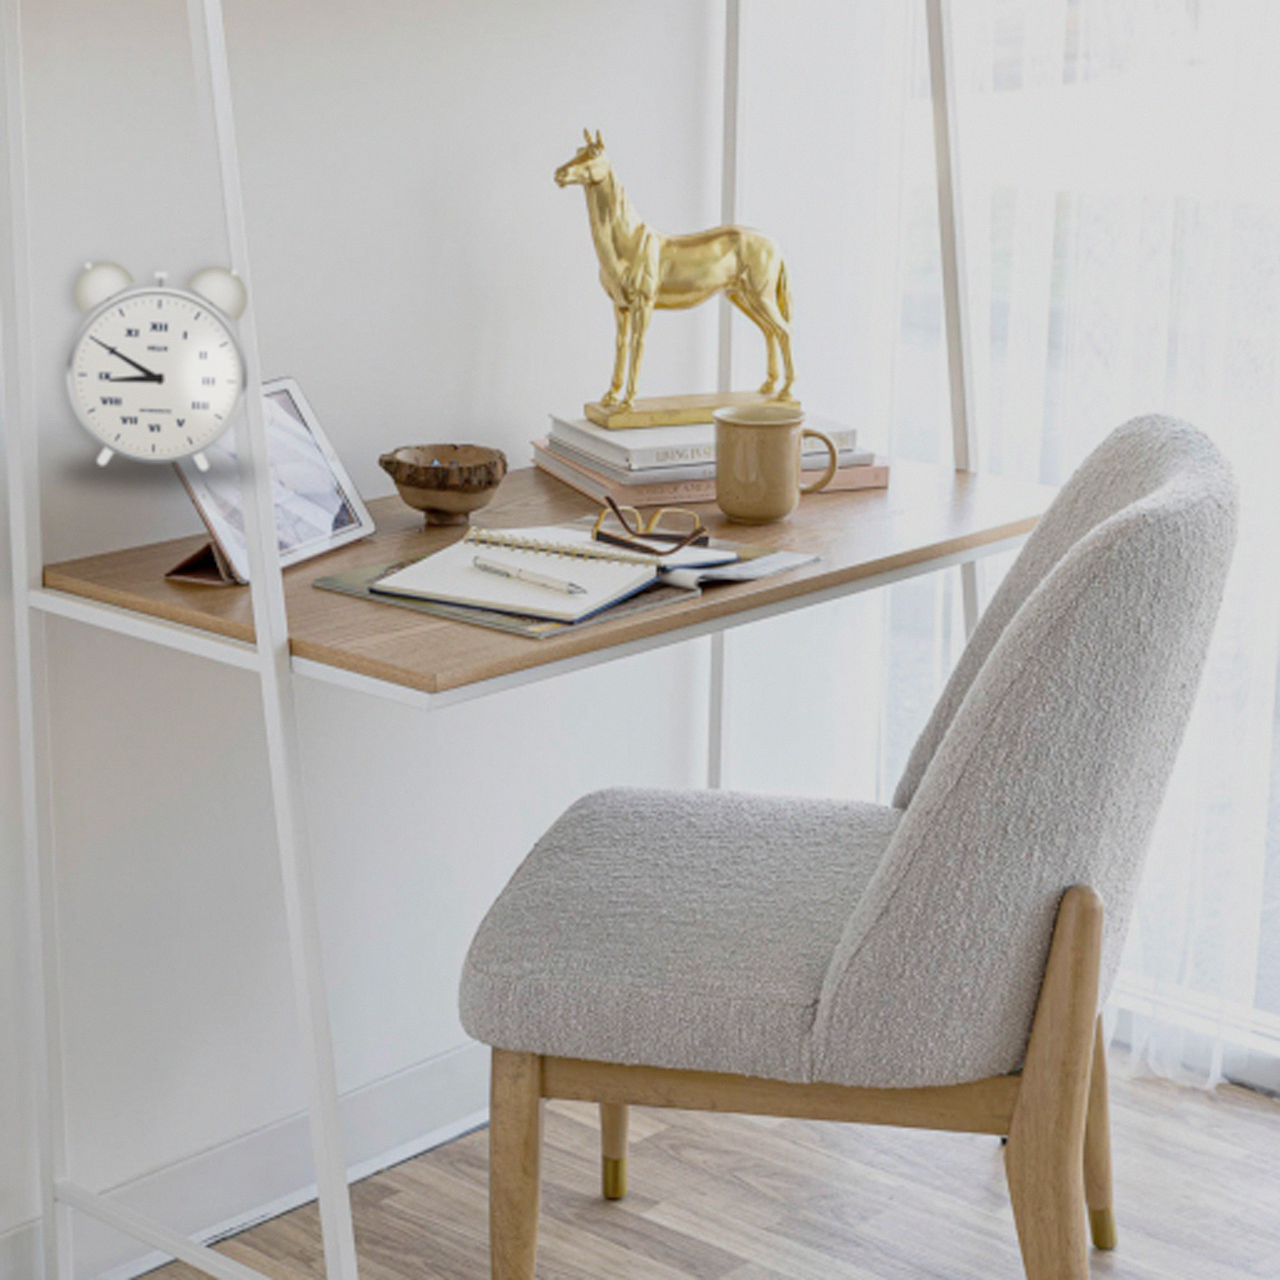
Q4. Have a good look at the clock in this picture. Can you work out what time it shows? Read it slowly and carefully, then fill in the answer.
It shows 8:50
